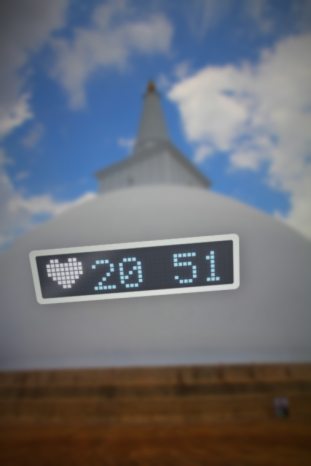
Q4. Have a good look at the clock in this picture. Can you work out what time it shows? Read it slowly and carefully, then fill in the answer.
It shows 20:51
